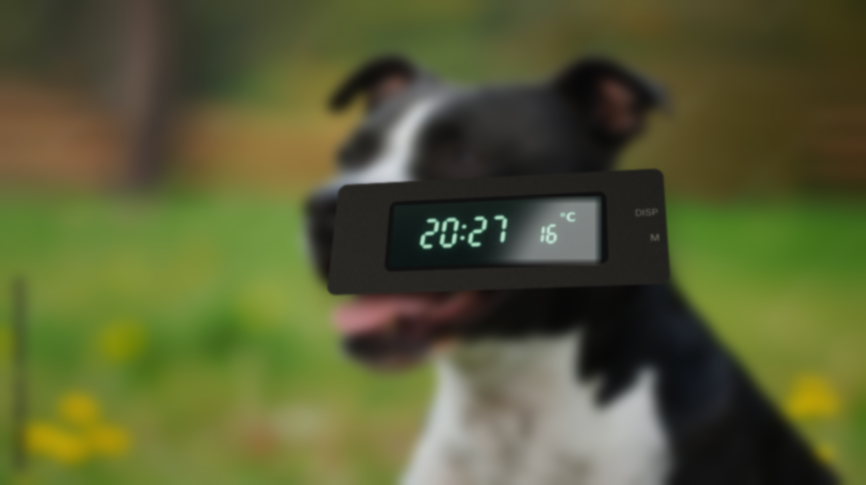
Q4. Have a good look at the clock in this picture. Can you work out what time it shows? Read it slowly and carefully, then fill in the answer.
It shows 20:27
